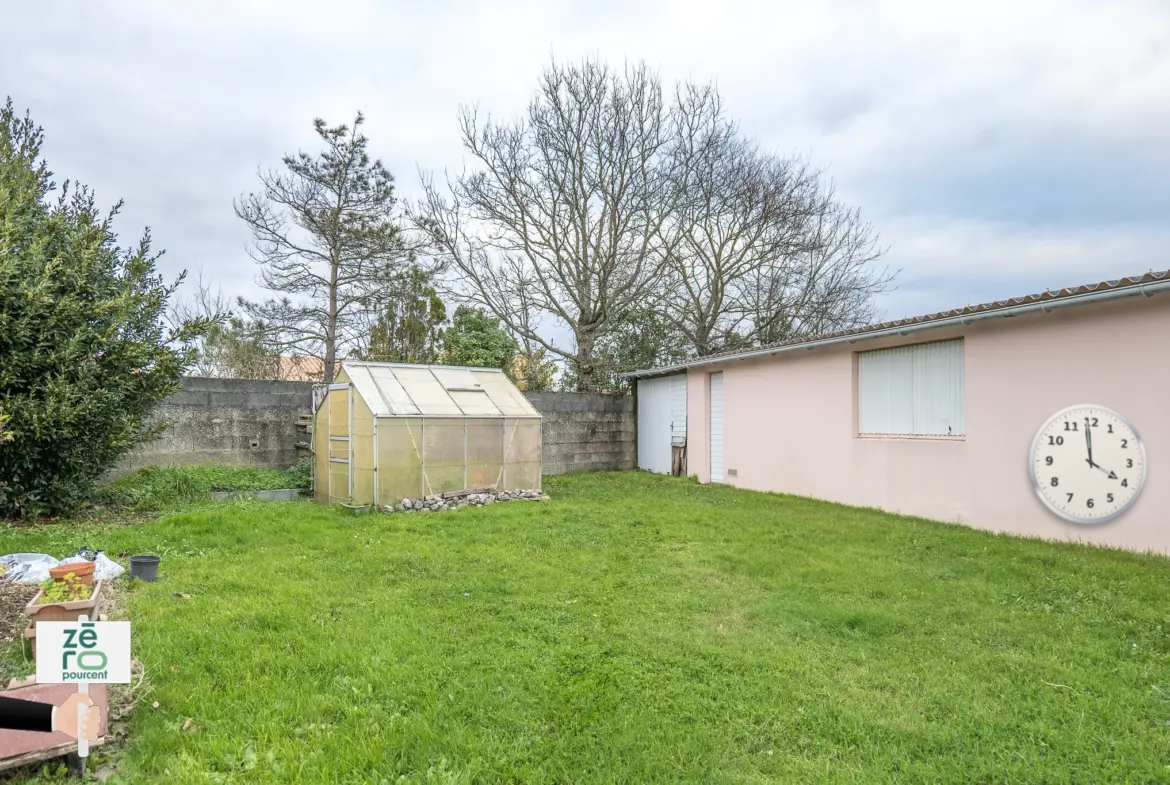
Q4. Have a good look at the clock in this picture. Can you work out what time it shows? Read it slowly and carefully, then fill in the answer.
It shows 3:59
